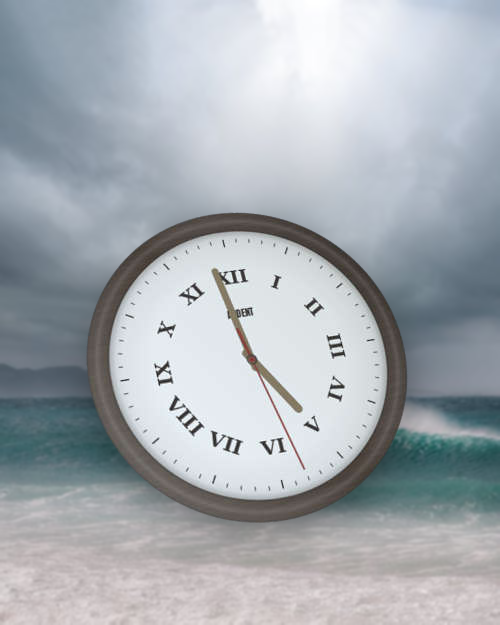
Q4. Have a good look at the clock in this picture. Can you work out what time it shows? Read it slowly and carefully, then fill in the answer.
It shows 4:58:28
